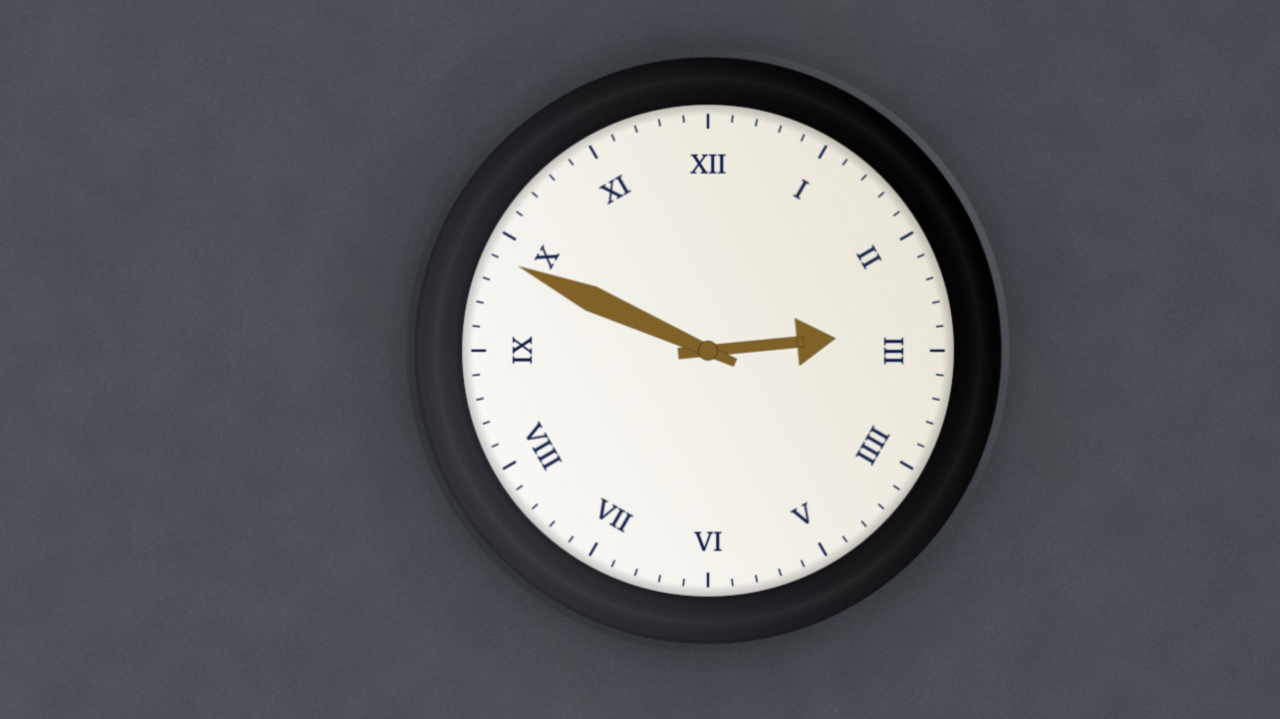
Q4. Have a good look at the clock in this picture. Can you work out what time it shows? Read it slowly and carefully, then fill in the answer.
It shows 2:49
